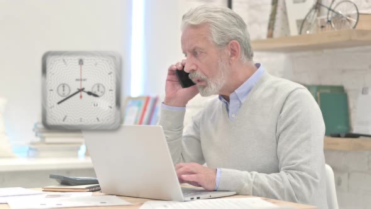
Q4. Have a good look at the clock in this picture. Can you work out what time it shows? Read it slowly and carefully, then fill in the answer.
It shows 3:40
